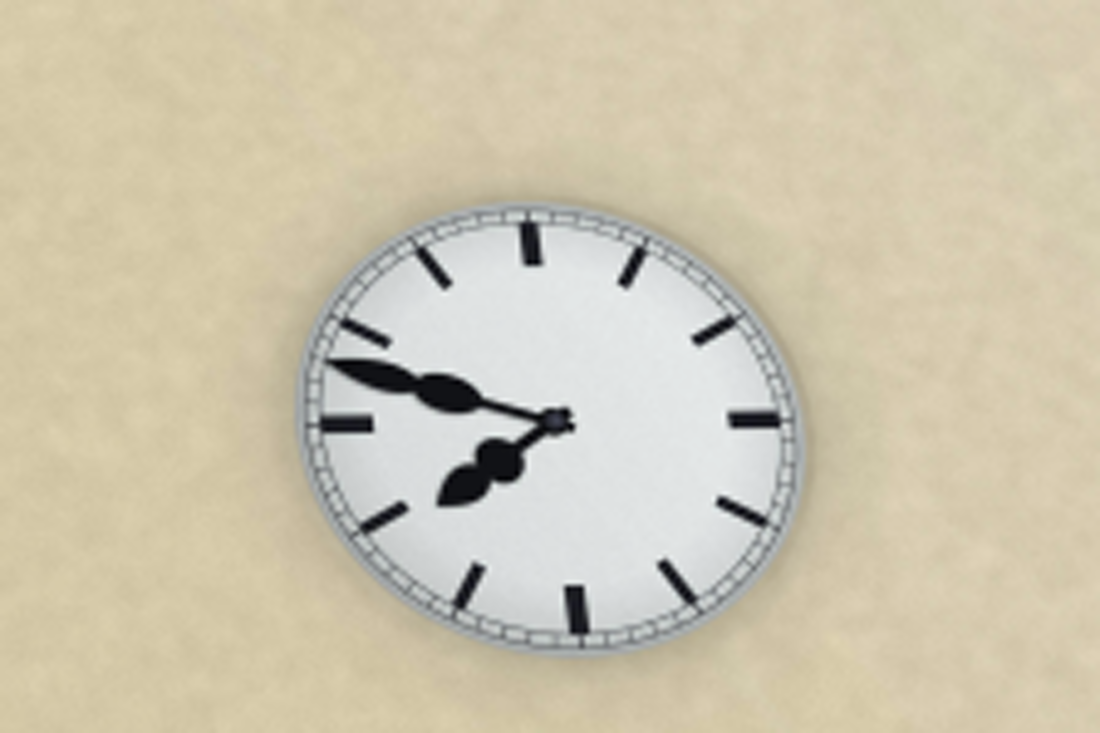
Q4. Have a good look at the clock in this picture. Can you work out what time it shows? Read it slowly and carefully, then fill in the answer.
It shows 7:48
